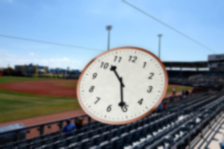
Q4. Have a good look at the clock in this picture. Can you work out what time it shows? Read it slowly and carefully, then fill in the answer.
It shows 10:26
